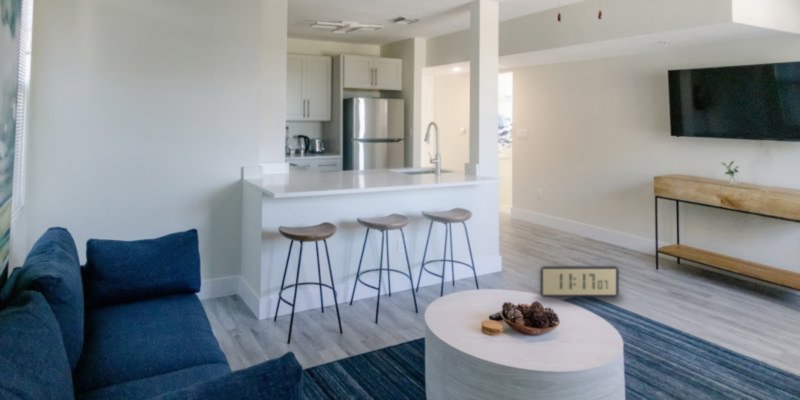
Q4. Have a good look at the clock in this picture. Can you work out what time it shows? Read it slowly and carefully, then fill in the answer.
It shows 11:17
